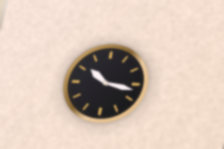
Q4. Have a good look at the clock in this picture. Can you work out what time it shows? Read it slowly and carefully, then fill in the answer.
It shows 10:17
